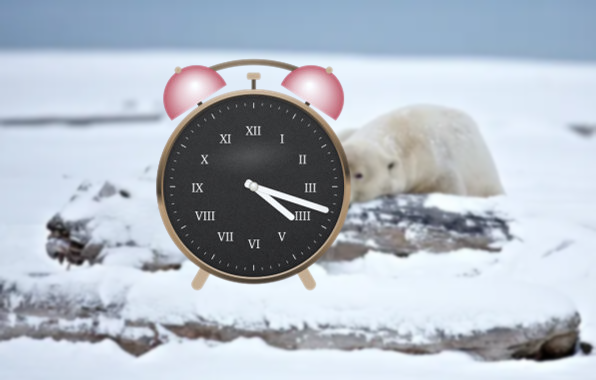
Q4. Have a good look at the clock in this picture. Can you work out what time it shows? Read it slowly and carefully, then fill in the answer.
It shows 4:18
